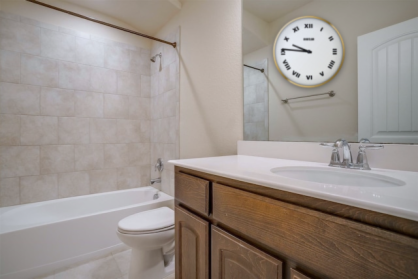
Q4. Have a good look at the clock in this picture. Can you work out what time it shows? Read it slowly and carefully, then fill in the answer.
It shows 9:46
